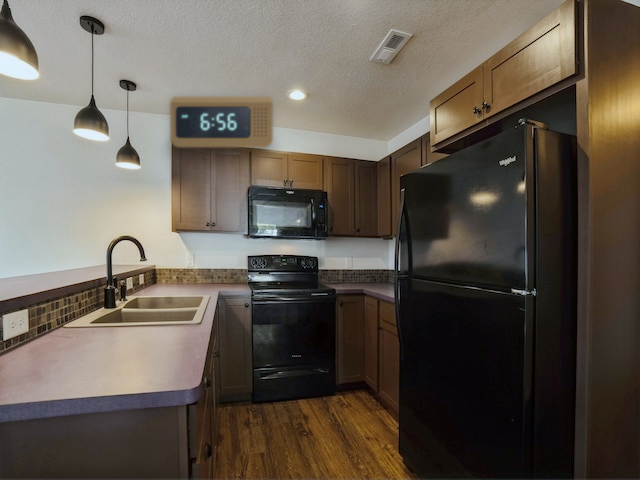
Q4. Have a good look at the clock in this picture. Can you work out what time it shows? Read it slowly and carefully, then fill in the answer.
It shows 6:56
